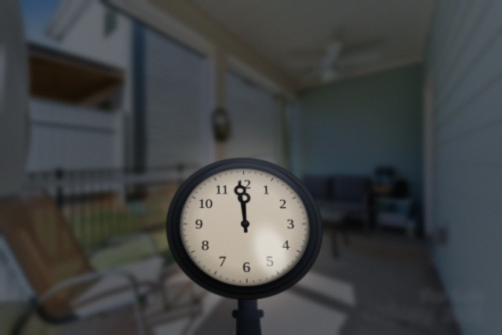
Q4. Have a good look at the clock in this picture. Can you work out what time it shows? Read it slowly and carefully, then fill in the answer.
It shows 11:59
